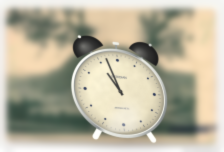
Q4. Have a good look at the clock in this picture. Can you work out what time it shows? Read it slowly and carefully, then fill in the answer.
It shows 10:57
